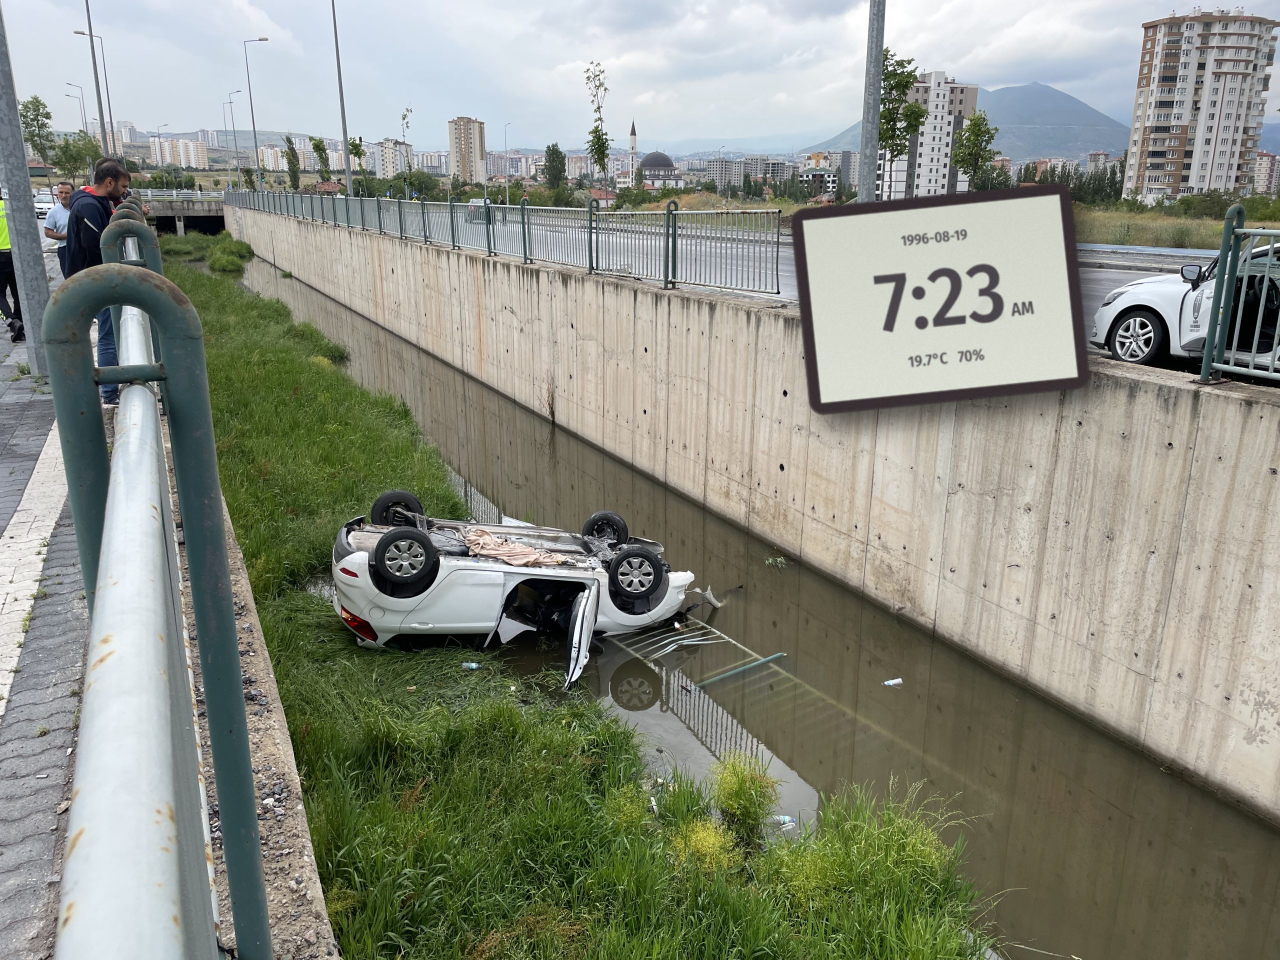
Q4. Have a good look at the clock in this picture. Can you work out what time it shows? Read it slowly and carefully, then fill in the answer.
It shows 7:23
